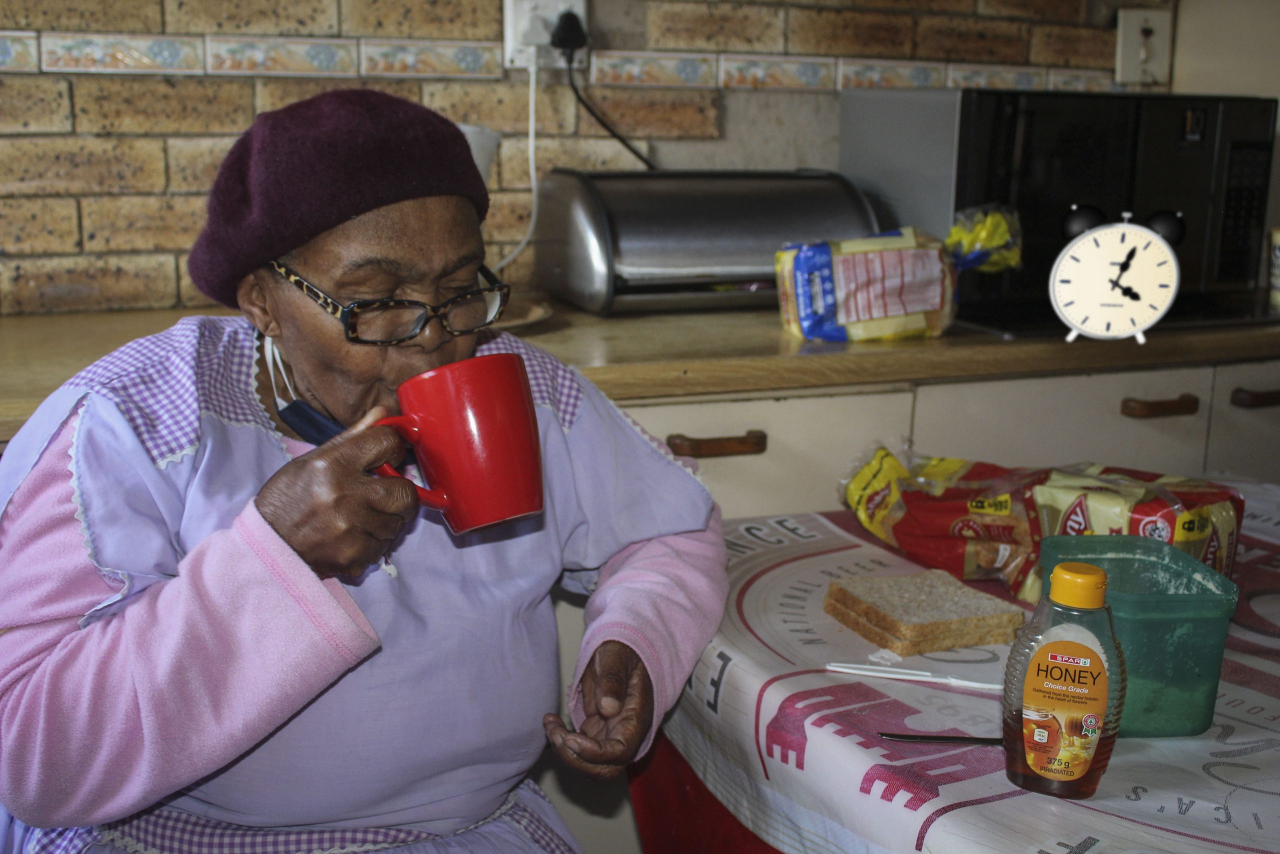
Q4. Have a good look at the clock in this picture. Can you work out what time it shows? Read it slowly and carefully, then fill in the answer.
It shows 4:03
